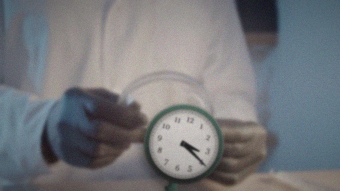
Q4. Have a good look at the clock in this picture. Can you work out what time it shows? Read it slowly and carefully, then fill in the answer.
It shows 3:20
